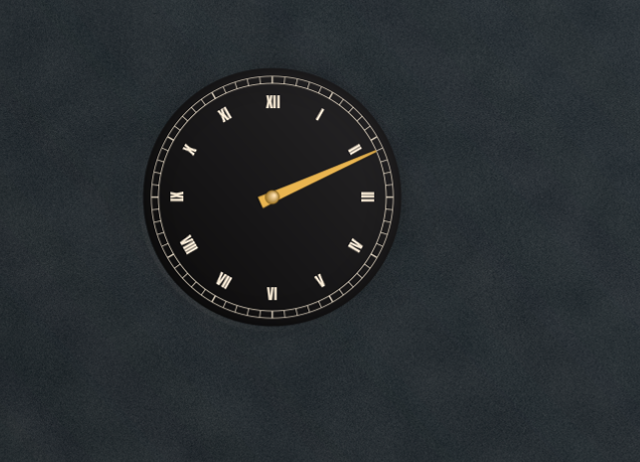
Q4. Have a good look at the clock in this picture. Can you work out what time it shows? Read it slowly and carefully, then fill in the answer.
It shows 2:11
